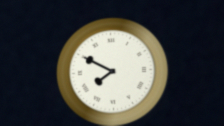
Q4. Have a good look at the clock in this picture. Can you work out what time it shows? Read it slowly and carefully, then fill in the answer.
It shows 7:50
